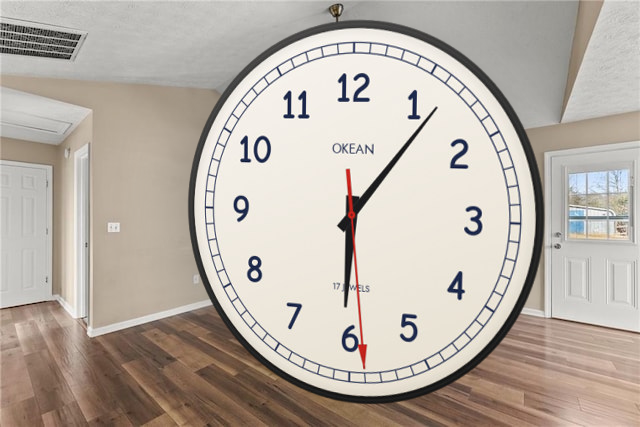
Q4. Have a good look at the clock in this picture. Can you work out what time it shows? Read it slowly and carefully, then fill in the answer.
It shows 6:06:29
